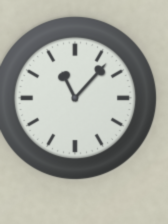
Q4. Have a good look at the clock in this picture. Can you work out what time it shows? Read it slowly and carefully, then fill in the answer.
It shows 11:07
